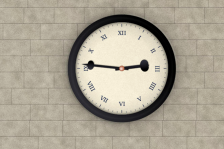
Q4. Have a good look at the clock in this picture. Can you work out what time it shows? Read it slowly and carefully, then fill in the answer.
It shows 2:46
